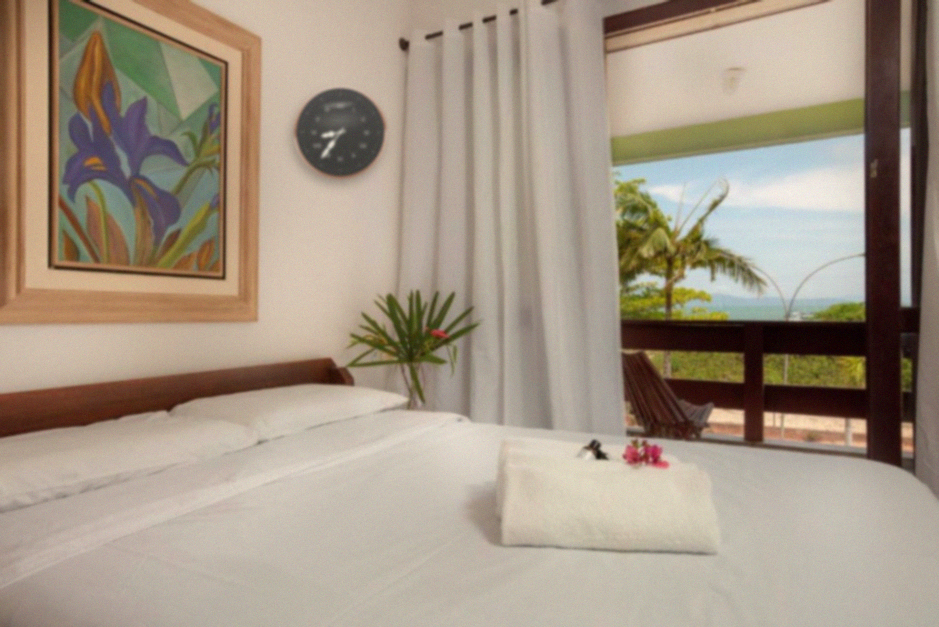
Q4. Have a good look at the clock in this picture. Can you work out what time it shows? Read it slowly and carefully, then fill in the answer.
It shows 8:36
